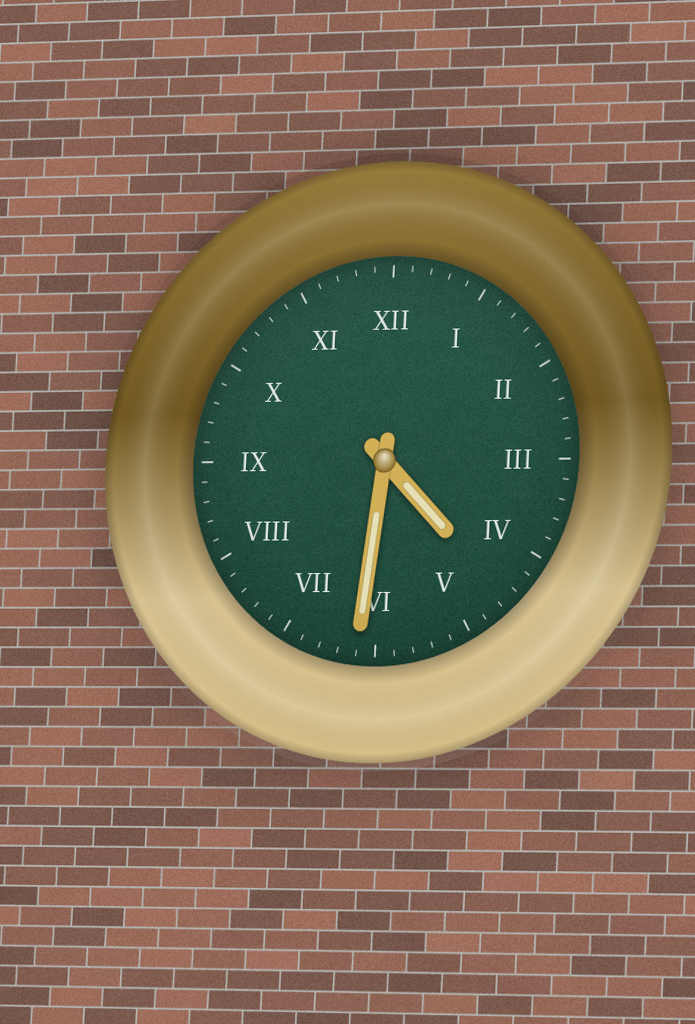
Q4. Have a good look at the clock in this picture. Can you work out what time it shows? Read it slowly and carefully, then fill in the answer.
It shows 4:31
